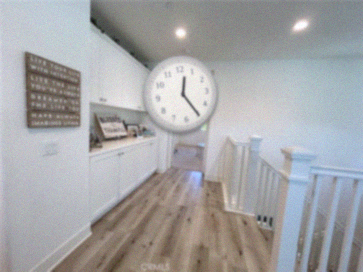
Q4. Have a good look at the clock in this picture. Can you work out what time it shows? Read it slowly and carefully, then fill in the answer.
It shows 12:25
